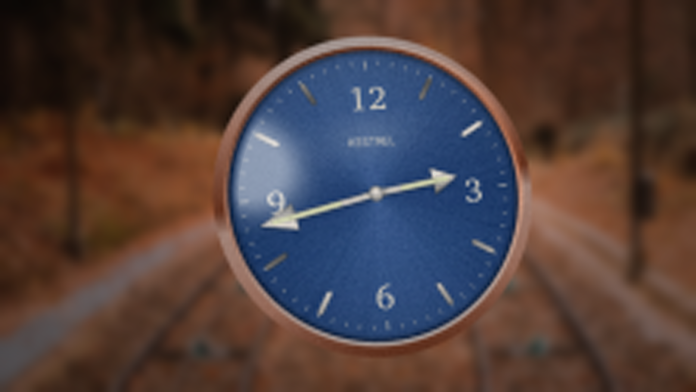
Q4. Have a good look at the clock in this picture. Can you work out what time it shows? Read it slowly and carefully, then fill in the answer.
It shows 2:43
